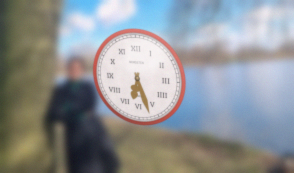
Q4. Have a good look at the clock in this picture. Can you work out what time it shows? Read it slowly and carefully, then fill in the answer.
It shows 6:27
